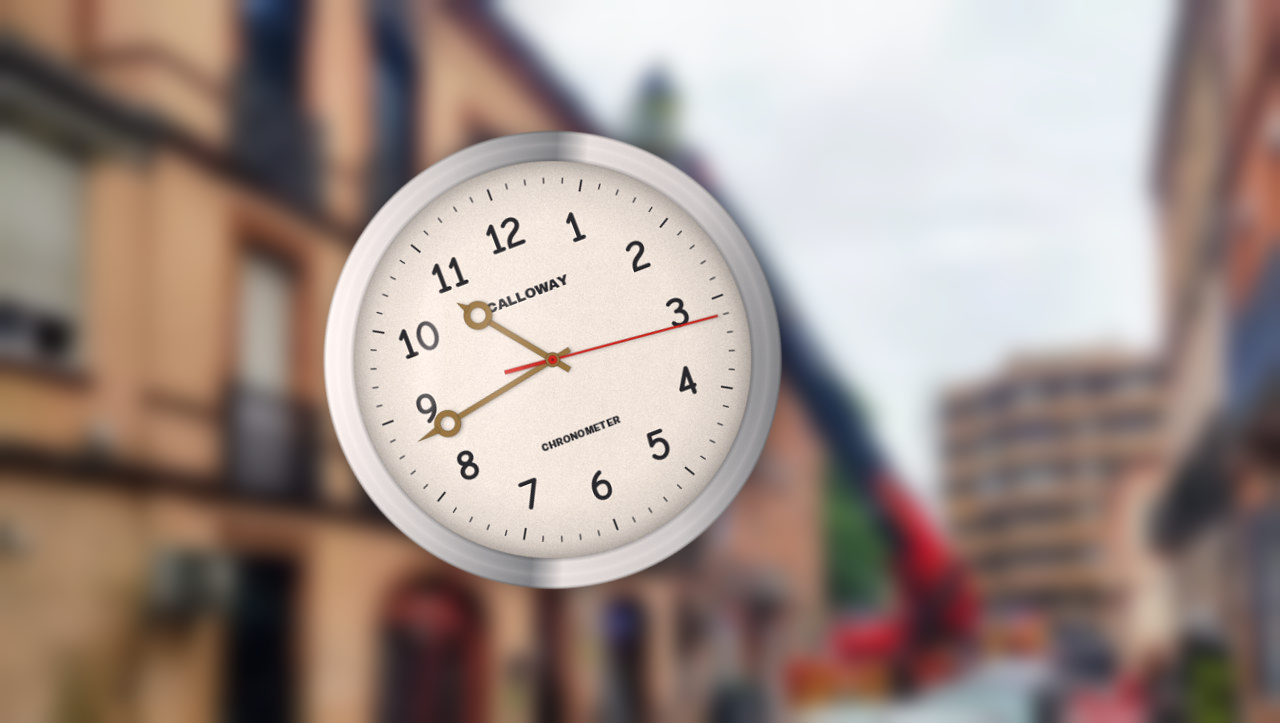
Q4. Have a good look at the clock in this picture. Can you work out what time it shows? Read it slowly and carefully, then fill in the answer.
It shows 10:43:16
